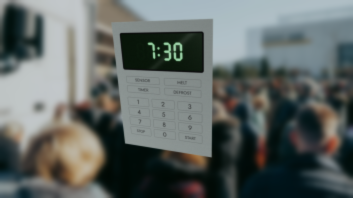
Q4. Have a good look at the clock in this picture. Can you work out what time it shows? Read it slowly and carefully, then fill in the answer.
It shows 7:30
